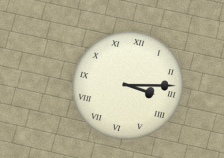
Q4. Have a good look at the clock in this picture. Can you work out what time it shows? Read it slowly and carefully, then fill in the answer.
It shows 3:13
